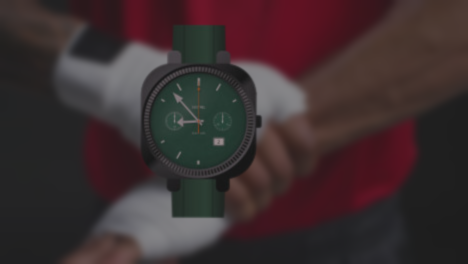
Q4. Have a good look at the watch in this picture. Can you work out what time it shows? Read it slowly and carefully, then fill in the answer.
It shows 8:53
